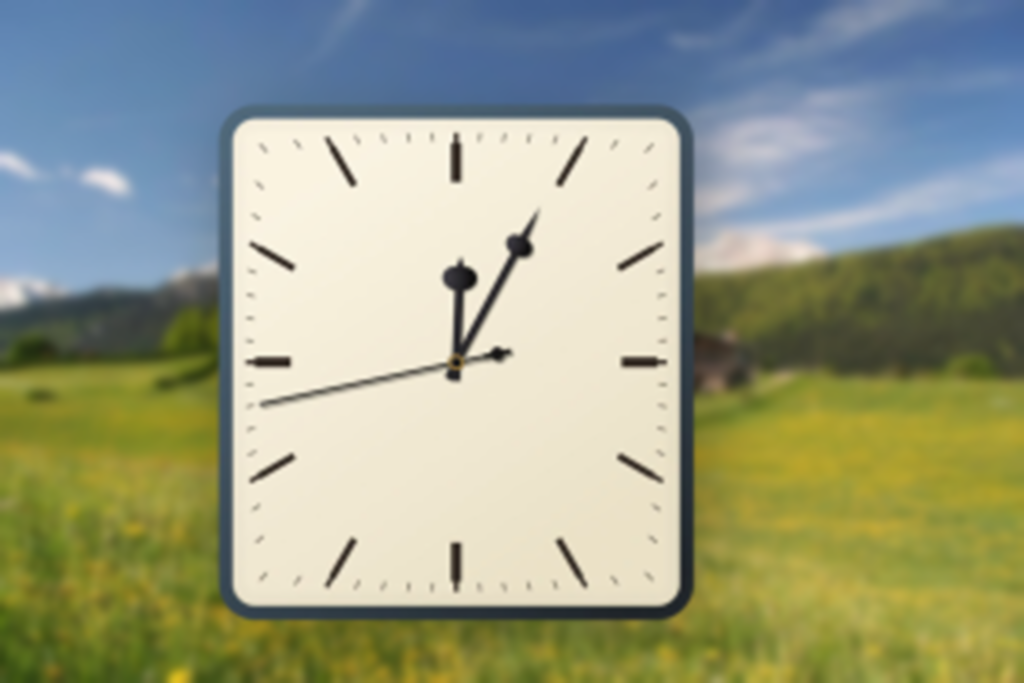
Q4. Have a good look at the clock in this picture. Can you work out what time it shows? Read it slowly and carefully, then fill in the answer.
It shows 12:04:43
